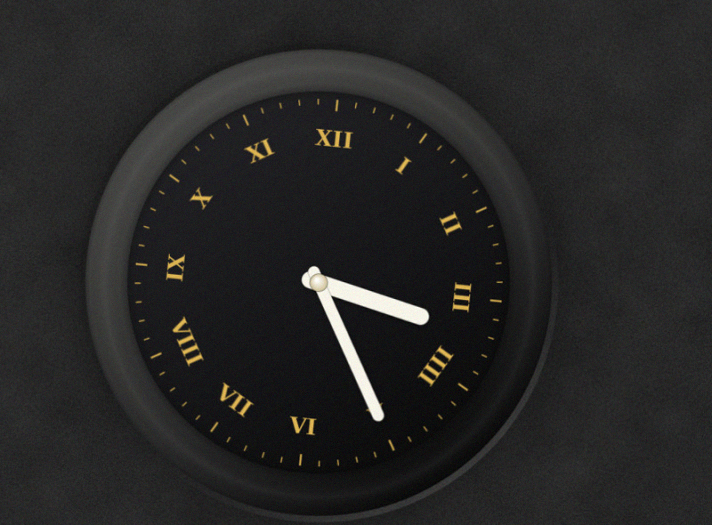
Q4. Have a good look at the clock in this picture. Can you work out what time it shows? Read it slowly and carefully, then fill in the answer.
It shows 3:25
